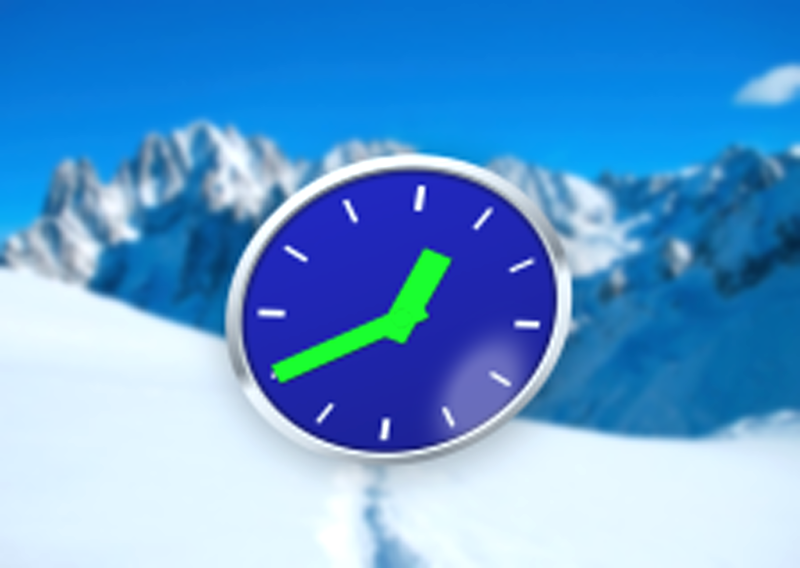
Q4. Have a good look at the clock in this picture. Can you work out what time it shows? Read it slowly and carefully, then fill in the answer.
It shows 12:40
